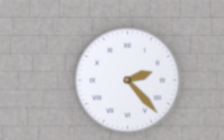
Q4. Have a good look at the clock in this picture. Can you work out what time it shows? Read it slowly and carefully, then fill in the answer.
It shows 2:23
